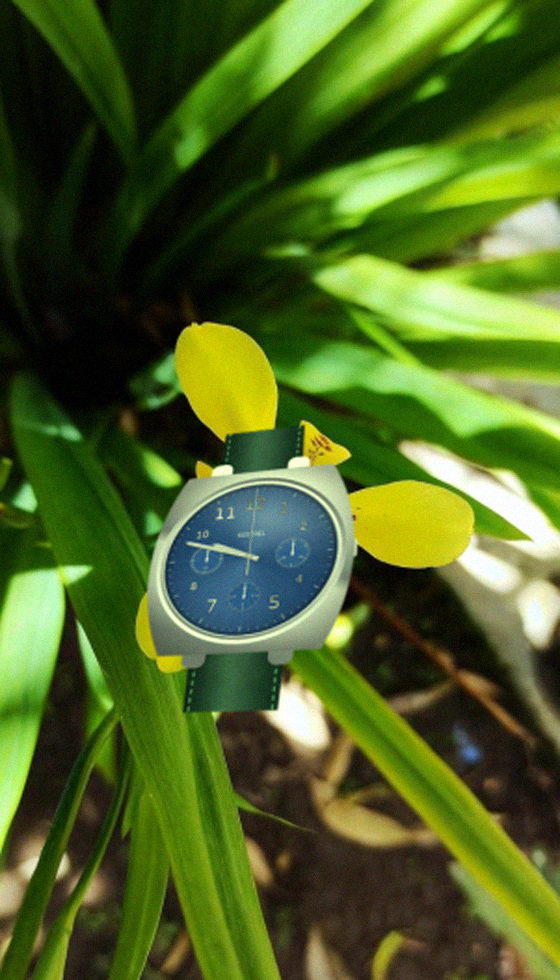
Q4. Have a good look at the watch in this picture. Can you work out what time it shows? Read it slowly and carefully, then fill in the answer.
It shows 9:48
